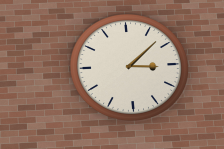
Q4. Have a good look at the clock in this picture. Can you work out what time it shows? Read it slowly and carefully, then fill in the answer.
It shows 3:08
